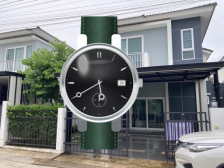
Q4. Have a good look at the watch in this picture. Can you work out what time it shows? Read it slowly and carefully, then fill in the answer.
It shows 5:40
